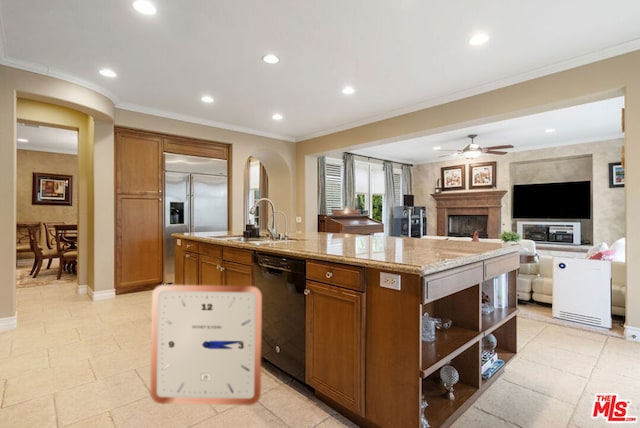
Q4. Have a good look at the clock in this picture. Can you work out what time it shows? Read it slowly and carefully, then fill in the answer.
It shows 3:14
